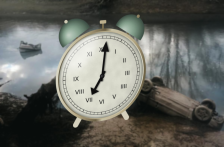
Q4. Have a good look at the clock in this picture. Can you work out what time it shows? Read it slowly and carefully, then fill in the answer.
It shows 7:01
